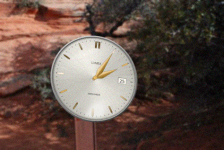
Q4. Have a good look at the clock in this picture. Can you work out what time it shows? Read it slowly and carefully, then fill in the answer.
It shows 2:05
